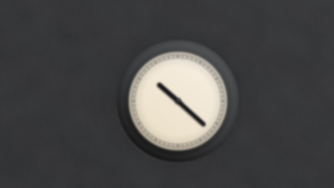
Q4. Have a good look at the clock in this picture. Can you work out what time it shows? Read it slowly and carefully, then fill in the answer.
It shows 10:22
